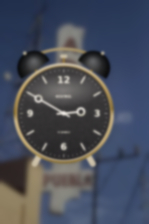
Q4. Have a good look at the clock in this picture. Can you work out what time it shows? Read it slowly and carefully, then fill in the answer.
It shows 2:50
